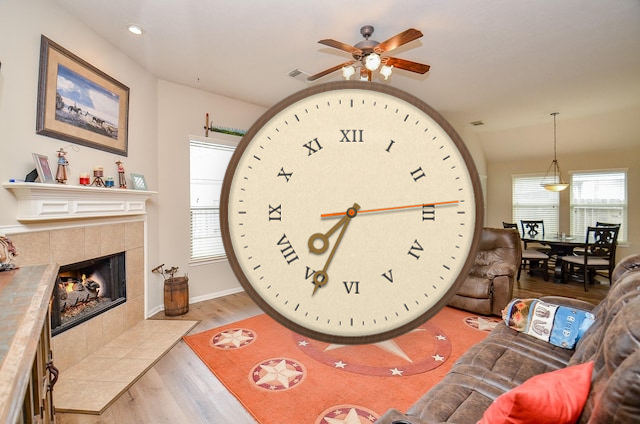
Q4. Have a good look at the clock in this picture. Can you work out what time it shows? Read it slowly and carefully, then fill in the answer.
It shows 7:34:14
